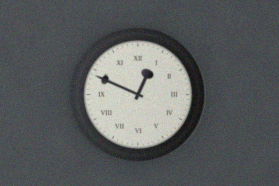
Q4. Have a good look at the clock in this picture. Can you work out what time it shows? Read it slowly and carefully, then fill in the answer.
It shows 12:49
